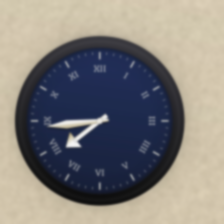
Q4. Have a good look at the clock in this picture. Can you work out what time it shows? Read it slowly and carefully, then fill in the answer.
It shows 7:44
